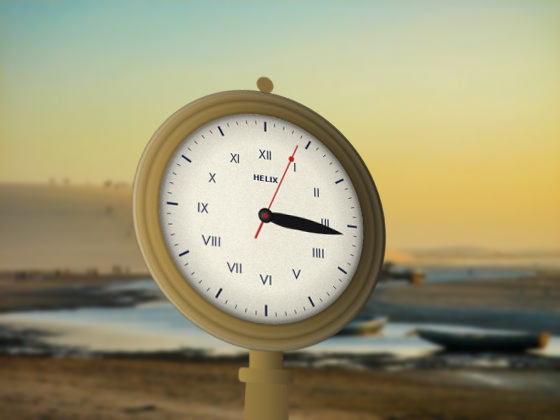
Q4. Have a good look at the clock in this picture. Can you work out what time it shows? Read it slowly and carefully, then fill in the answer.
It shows 3:16:04
